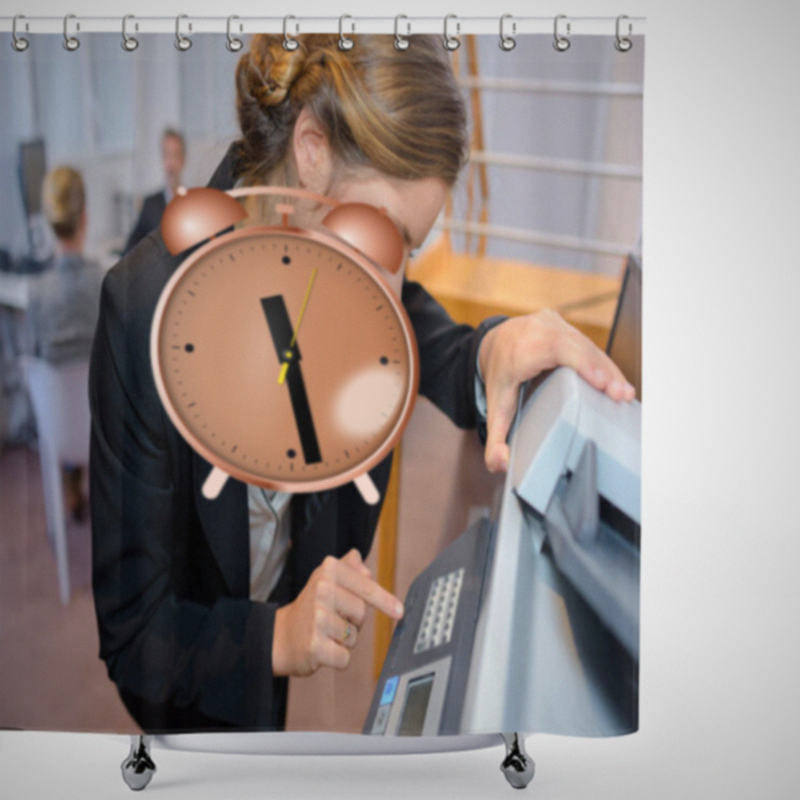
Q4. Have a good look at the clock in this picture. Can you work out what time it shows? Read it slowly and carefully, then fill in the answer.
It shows 11:28:03
